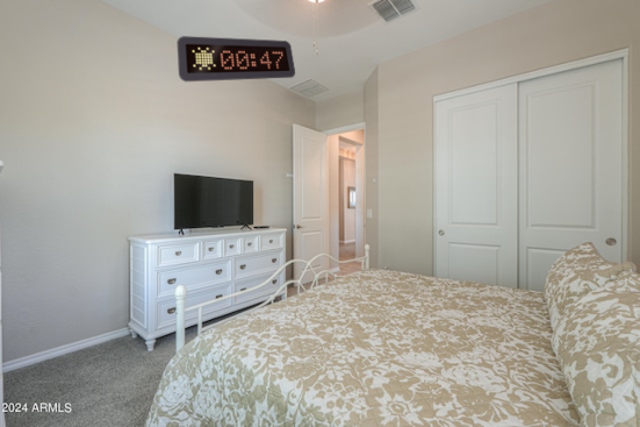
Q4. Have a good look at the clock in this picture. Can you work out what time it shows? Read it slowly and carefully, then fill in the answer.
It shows 0:47
